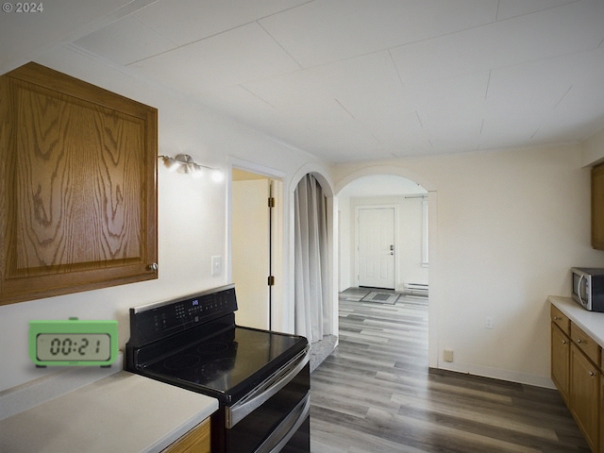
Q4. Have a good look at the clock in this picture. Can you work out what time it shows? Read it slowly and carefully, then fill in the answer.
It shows 0:21
